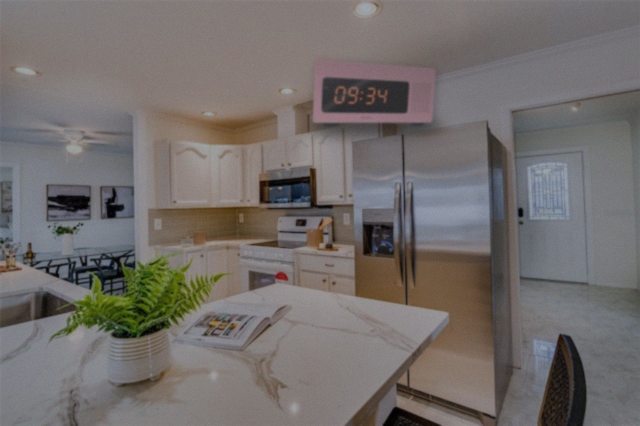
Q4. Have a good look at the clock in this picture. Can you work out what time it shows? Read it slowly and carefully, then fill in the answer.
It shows 9:34
